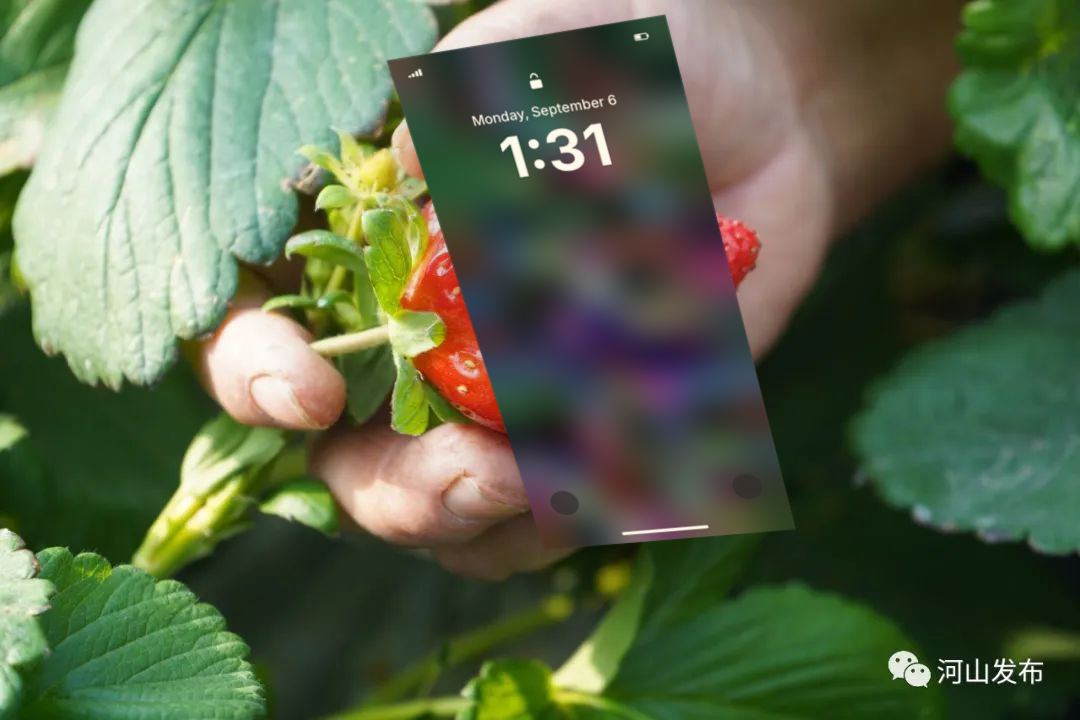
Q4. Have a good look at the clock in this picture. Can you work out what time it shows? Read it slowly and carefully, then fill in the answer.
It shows 1:31
